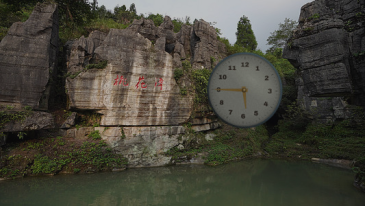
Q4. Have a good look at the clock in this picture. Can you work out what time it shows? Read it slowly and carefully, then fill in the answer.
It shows 5:45
